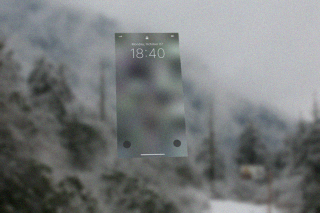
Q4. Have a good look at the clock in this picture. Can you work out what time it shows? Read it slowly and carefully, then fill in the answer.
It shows 18:40
